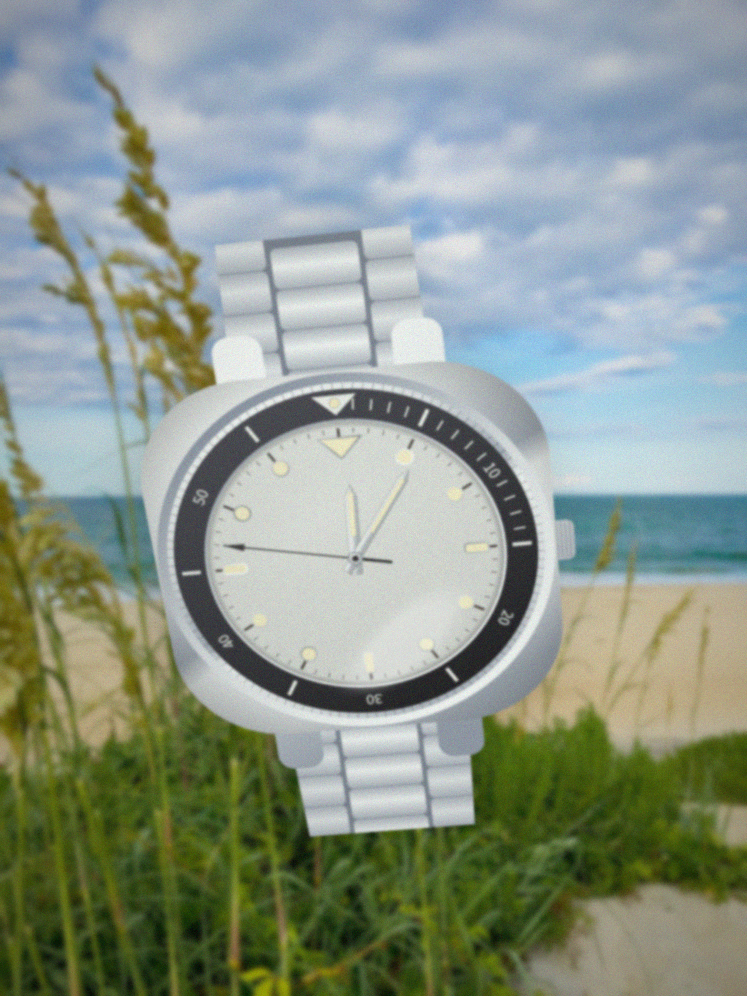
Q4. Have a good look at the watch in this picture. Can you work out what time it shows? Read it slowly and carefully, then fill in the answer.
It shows 12:05:47
